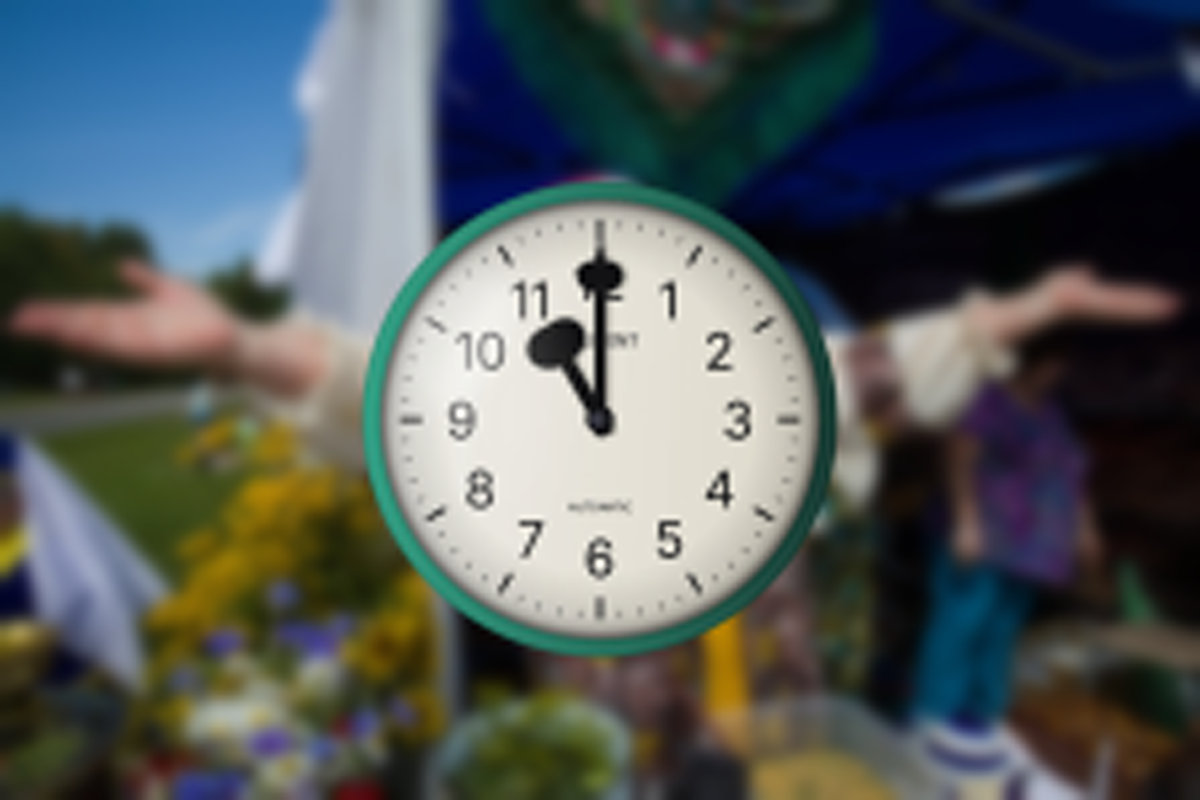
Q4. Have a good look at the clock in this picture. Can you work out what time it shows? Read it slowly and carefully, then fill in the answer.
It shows 11:00
